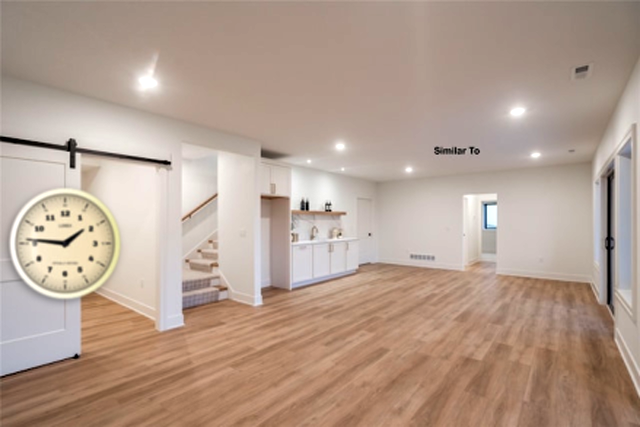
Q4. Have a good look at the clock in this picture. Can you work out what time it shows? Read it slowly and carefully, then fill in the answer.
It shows 1:46
